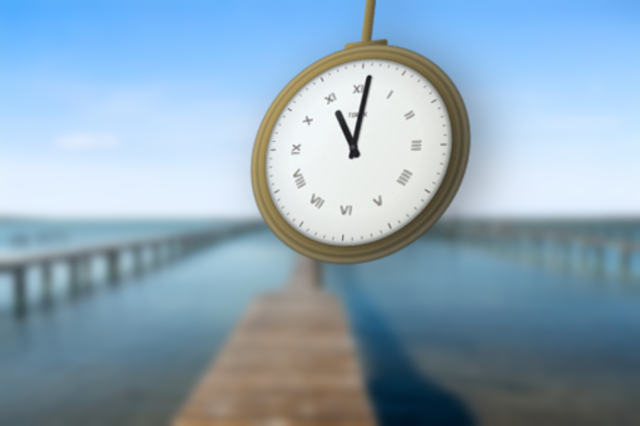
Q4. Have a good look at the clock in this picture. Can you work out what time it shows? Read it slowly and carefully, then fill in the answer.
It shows 11:01
